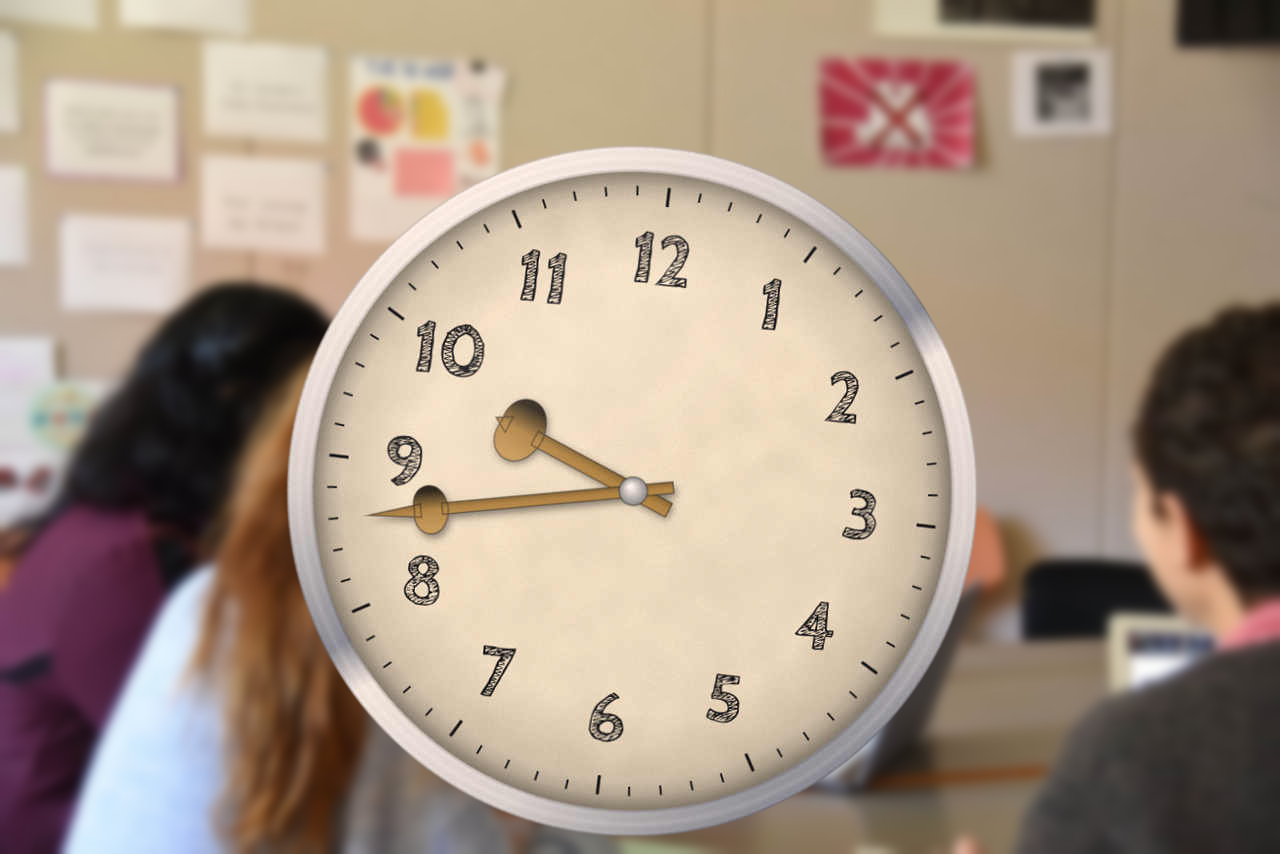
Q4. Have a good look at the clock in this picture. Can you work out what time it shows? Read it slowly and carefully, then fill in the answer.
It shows 9:43
